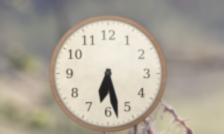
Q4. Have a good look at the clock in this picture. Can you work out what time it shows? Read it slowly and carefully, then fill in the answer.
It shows 6:28
